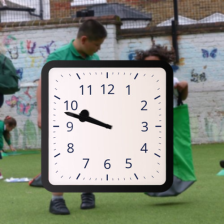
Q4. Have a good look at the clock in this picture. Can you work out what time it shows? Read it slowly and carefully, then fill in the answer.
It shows 9:48
